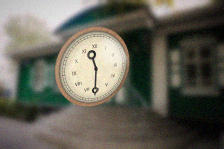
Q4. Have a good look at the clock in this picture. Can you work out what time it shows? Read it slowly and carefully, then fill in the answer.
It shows 11:31
